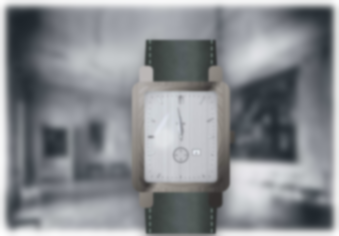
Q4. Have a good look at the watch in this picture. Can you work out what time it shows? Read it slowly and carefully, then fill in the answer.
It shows 11:59
